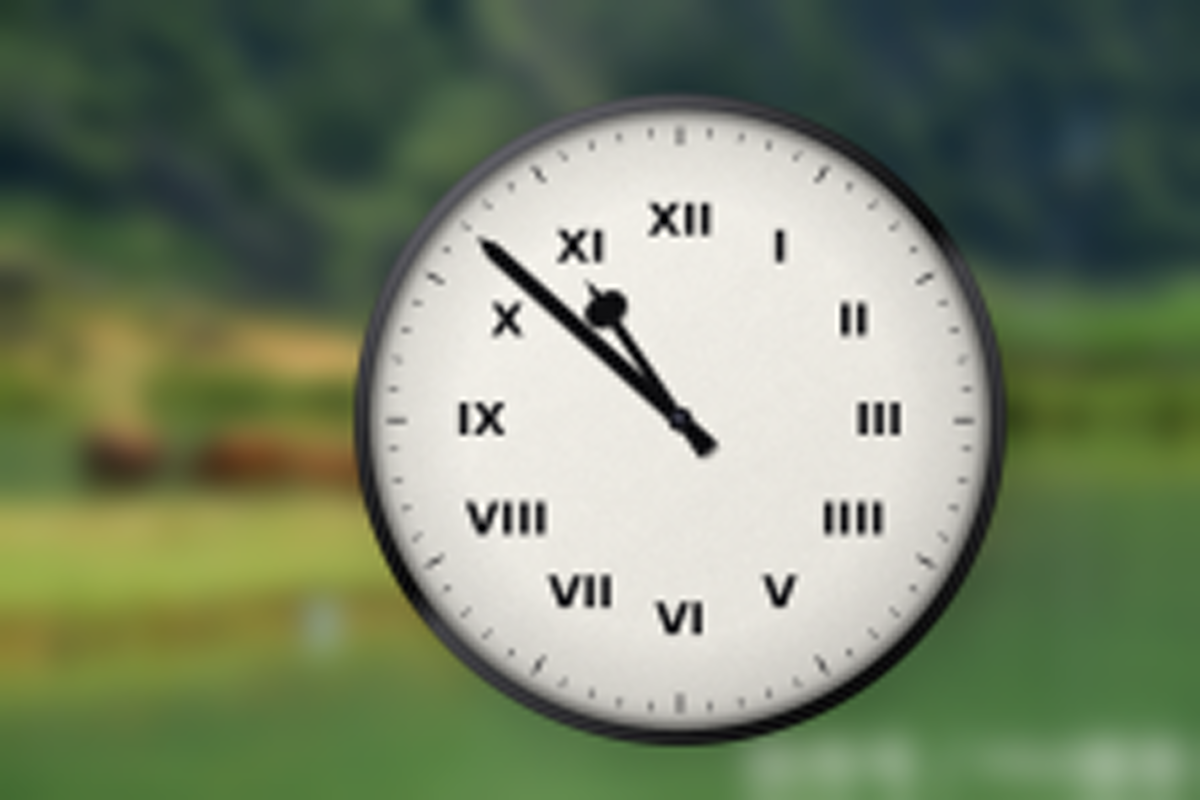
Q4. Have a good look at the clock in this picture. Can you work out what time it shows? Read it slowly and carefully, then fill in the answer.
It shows 10:52
